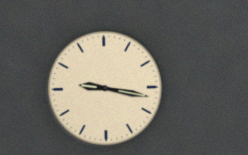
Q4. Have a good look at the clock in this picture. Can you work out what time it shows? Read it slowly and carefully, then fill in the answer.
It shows 9:17
